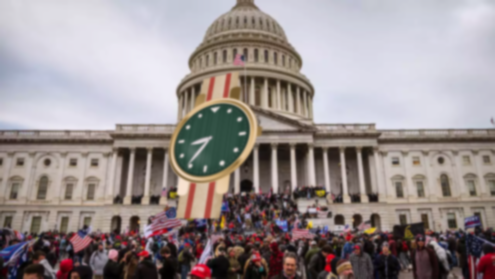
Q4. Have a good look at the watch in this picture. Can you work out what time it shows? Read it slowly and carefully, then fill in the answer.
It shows 8:36
